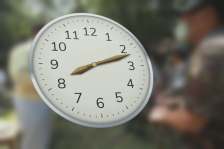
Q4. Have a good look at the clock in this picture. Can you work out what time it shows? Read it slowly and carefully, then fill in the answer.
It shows 8:12
